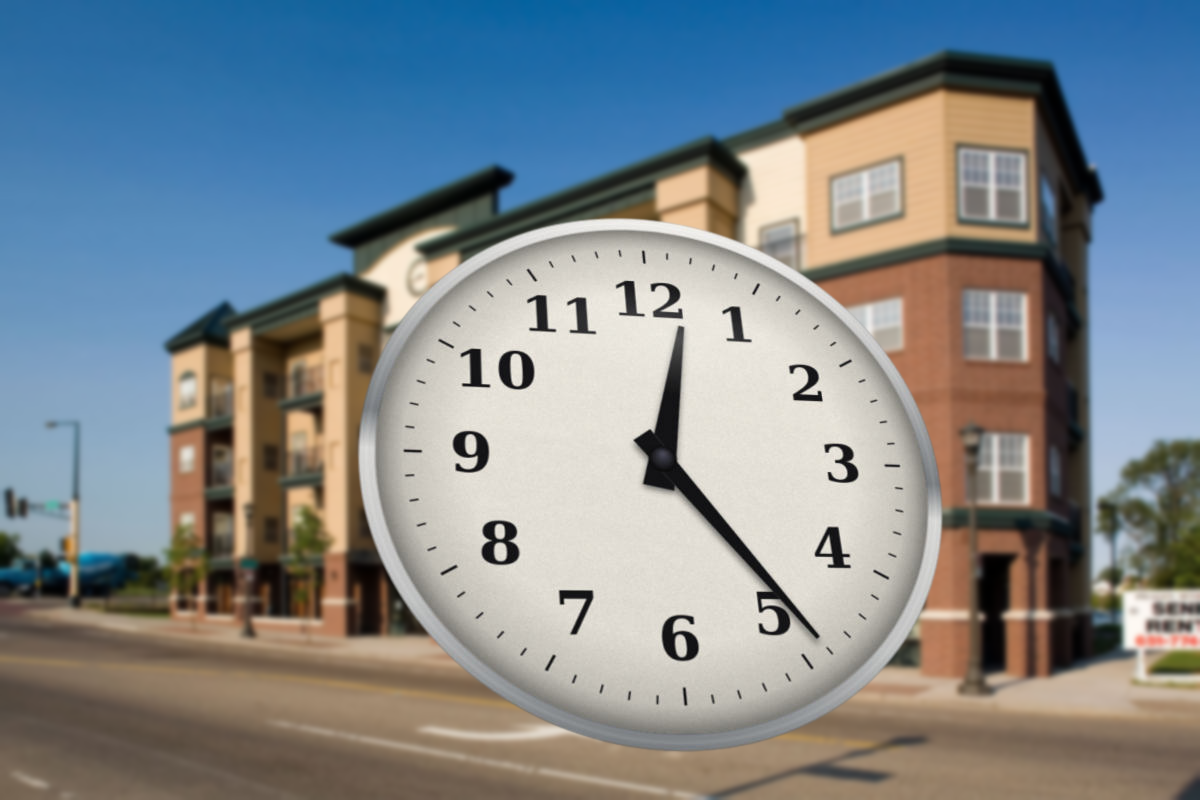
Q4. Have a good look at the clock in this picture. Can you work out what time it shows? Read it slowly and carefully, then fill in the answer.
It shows 12:24
